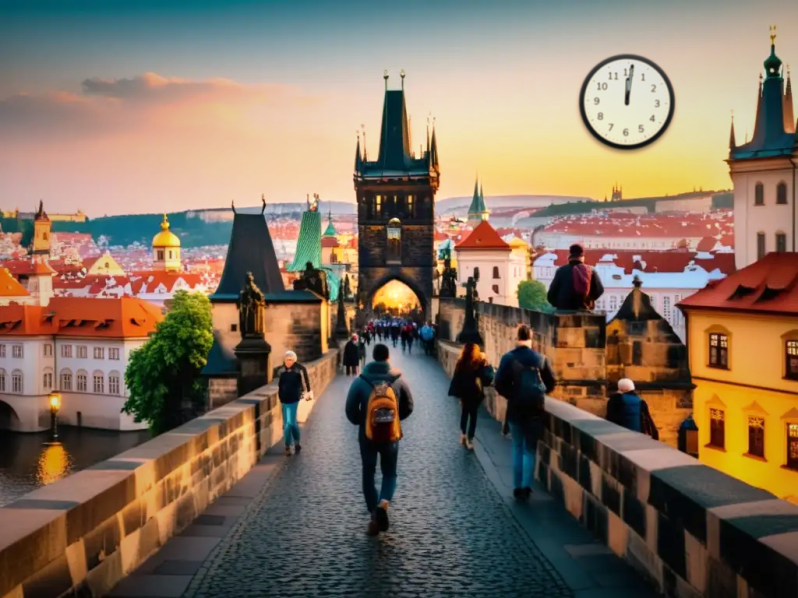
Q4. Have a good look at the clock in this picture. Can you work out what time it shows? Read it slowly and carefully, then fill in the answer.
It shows 12:01
